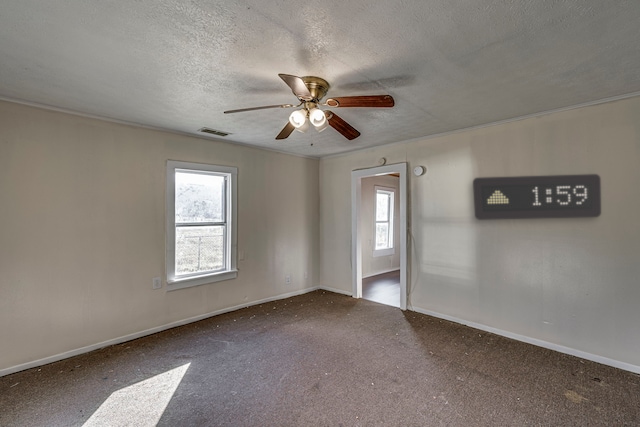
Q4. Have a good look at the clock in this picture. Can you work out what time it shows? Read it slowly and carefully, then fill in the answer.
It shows 1:59
